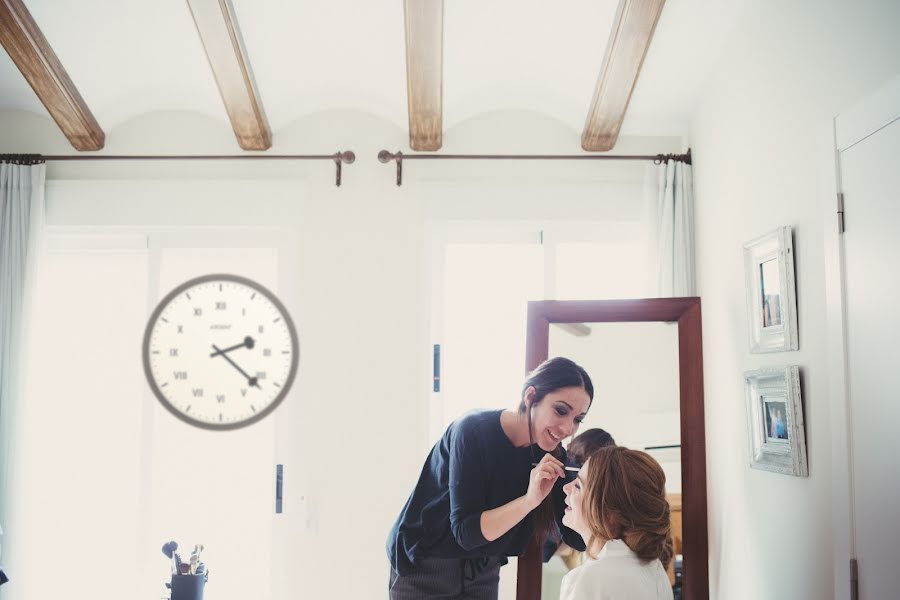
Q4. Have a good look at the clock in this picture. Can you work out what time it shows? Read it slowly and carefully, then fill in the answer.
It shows 2:22
